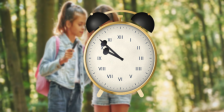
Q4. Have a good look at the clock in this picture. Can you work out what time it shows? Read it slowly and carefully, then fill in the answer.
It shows 9:52
